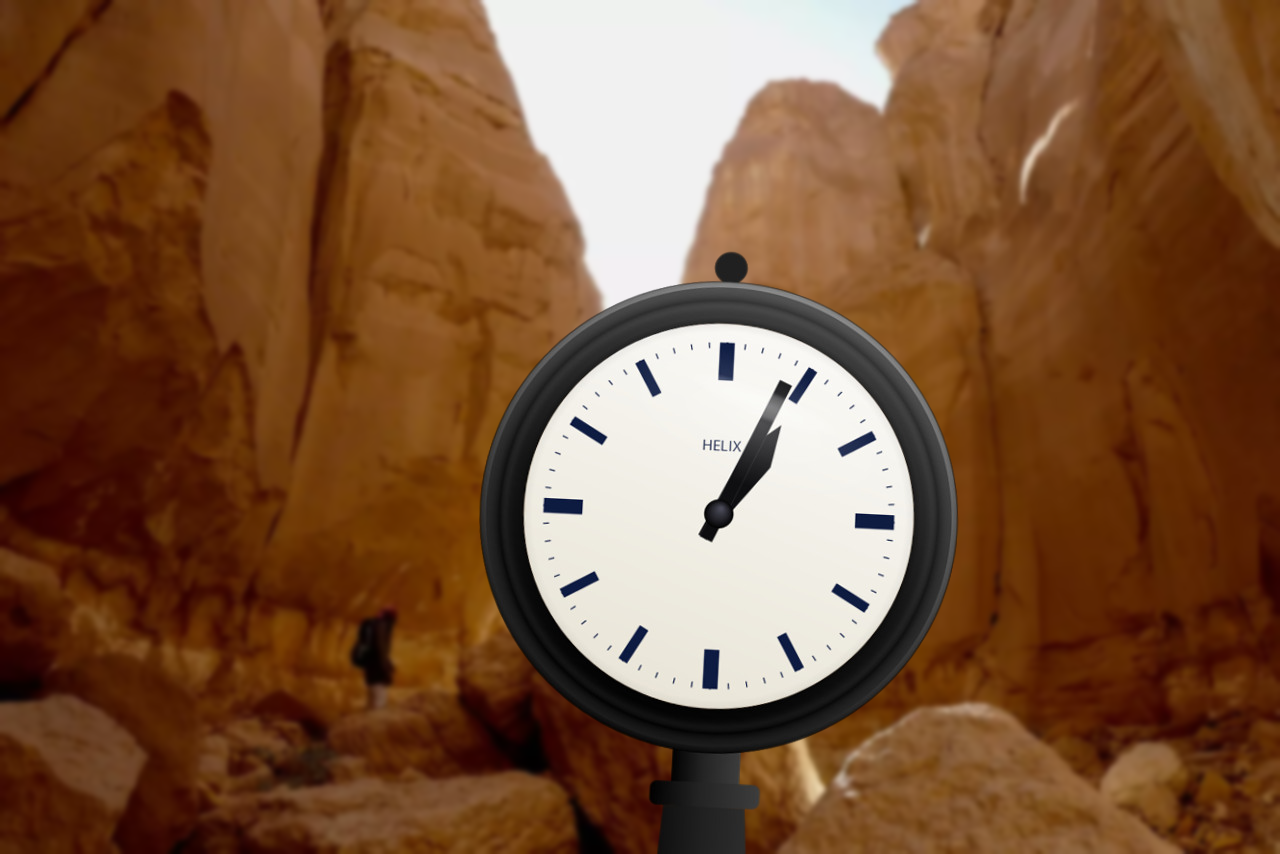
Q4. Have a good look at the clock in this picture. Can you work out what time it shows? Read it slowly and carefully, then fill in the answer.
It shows 1:04
